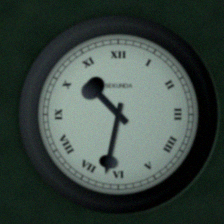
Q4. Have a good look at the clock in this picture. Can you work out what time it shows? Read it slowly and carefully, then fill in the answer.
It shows 10:32
